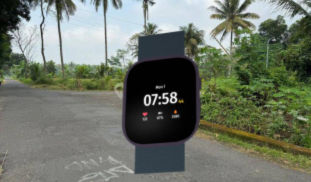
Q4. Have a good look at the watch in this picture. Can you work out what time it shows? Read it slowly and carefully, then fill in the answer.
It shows 7:58
